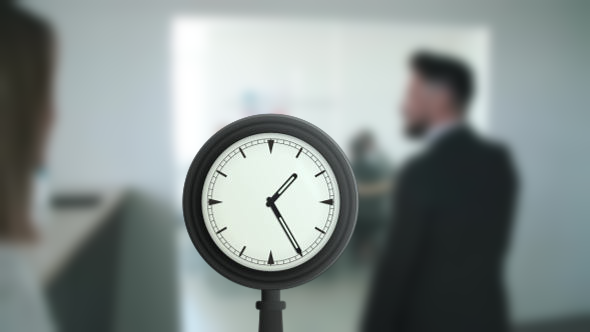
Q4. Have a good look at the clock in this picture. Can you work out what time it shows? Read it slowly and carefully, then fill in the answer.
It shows 1:25
